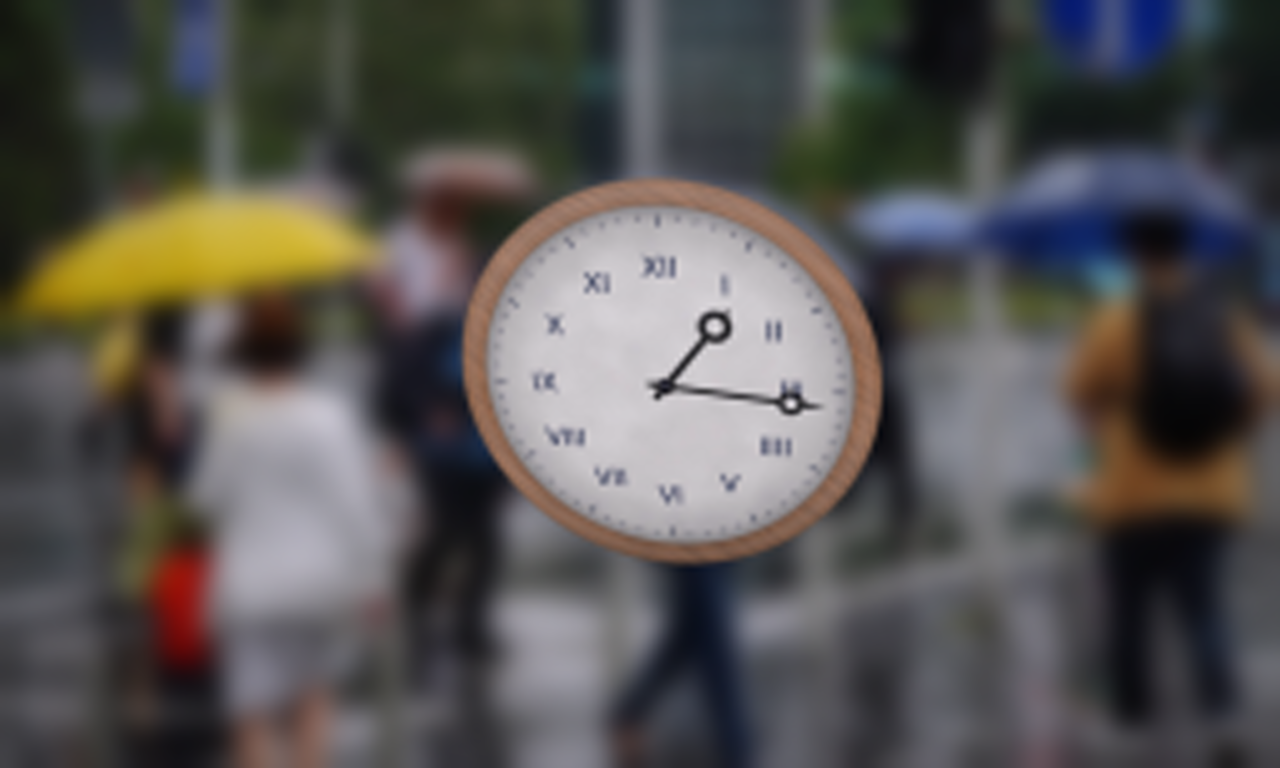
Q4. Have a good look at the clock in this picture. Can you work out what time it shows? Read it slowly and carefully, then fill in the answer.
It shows 1:16
